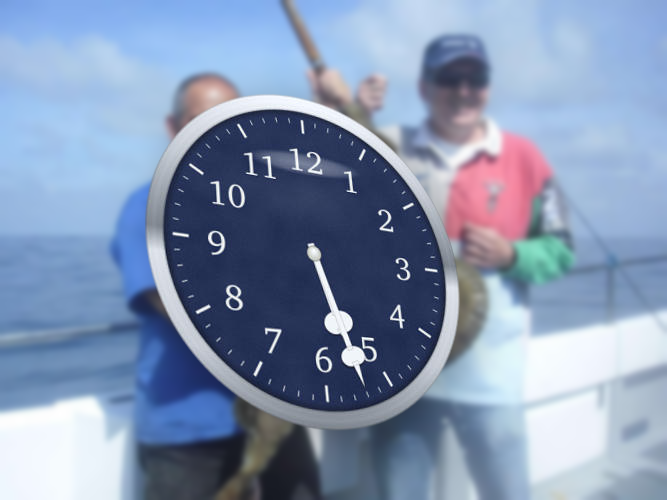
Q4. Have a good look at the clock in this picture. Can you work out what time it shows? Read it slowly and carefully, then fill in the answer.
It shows 5:27
